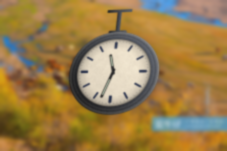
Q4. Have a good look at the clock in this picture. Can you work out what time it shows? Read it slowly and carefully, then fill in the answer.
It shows 11:33
